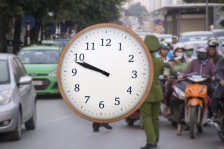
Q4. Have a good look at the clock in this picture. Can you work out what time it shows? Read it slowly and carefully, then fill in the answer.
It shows 9:48
